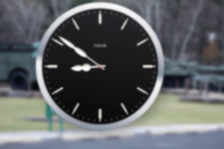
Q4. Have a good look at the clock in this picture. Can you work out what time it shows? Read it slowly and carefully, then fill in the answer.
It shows 8:51
